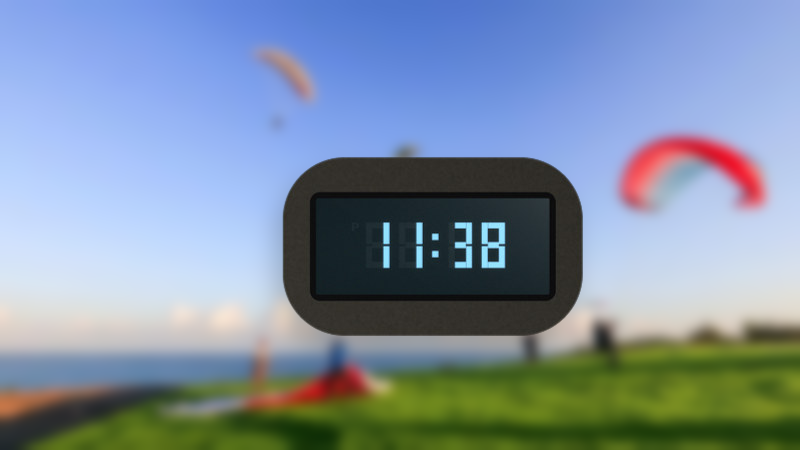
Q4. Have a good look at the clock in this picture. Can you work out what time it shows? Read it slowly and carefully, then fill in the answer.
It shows 11:38
